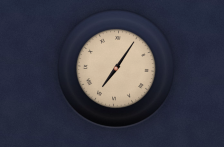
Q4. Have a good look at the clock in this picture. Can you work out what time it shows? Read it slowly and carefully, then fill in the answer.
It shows 7:05
